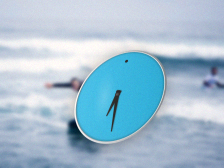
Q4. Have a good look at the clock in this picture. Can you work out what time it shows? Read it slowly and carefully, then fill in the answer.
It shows 6:29
